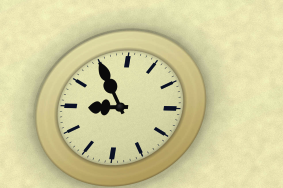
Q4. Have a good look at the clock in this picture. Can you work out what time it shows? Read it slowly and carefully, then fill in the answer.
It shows 8:55
